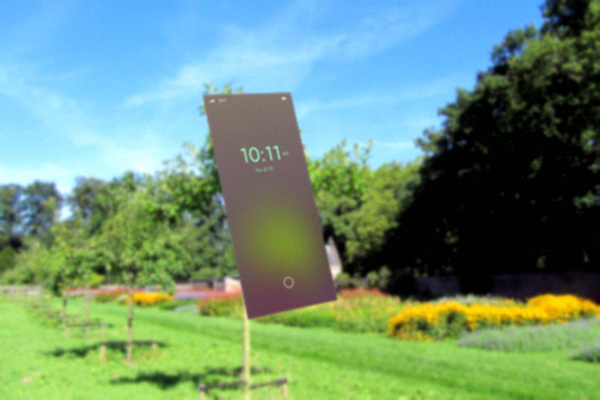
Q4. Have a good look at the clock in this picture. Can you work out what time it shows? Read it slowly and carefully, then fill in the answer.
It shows 10:11
